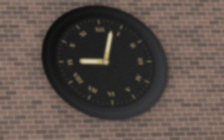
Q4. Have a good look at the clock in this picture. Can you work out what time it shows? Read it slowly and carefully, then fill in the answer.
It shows 9:03
